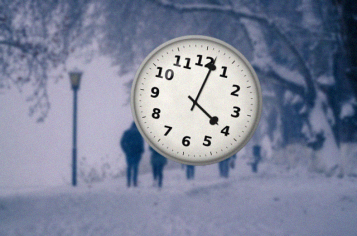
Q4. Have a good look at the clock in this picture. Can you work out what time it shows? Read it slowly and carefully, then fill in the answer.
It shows 4:02
